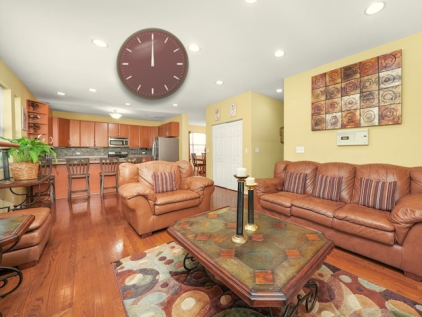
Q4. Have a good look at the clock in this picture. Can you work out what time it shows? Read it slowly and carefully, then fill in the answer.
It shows 12:00
